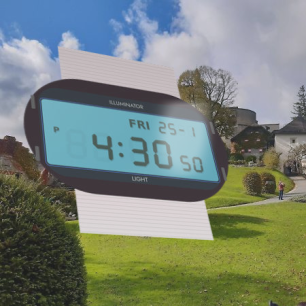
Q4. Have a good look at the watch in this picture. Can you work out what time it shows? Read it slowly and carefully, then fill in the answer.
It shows 4:30:50
